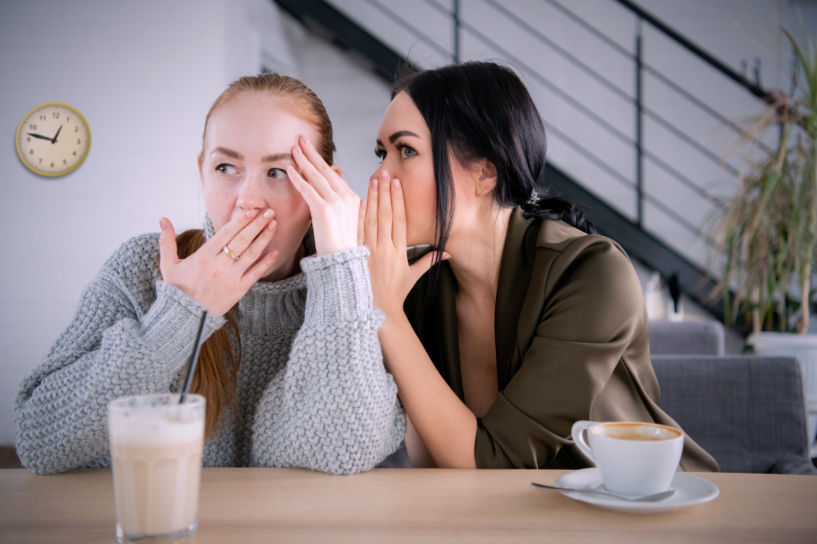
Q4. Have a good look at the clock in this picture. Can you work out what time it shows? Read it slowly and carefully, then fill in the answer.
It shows 12:47
